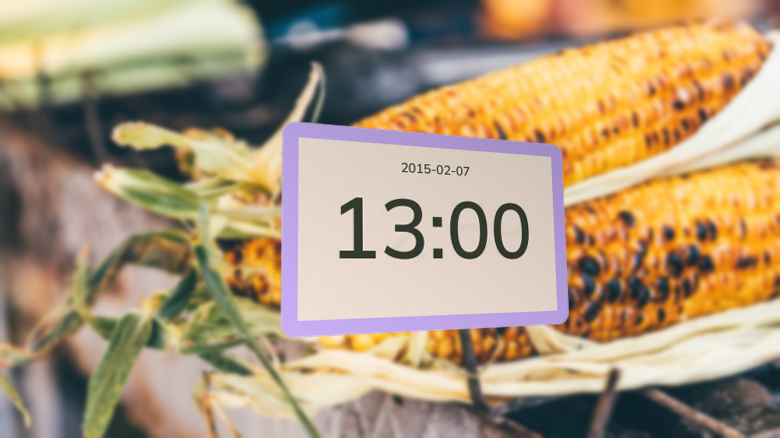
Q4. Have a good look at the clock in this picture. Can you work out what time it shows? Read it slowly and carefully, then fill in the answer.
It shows 13:00
